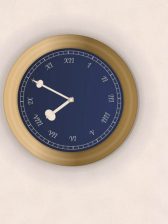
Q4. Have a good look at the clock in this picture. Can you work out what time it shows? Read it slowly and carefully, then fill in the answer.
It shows 7:50
